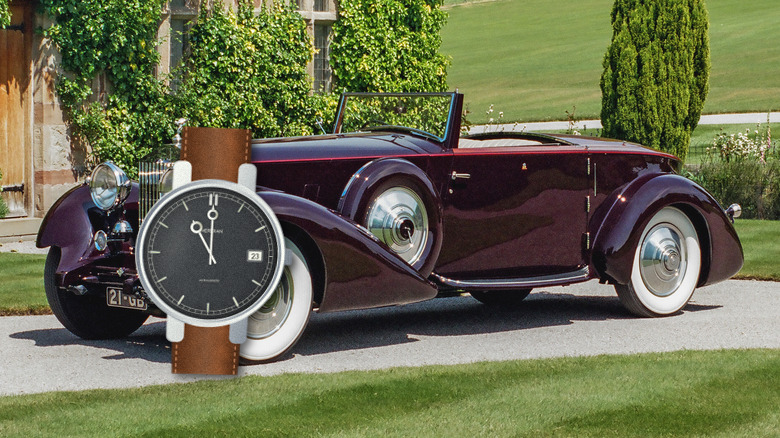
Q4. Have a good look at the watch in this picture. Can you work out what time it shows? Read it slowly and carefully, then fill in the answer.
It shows 11:00
